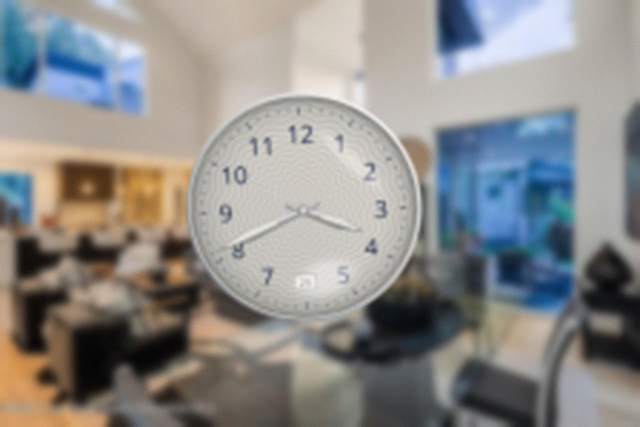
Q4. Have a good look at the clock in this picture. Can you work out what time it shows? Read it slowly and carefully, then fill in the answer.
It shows 3:41
